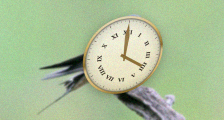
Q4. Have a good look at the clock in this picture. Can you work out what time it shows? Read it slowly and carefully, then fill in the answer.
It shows 4:00
